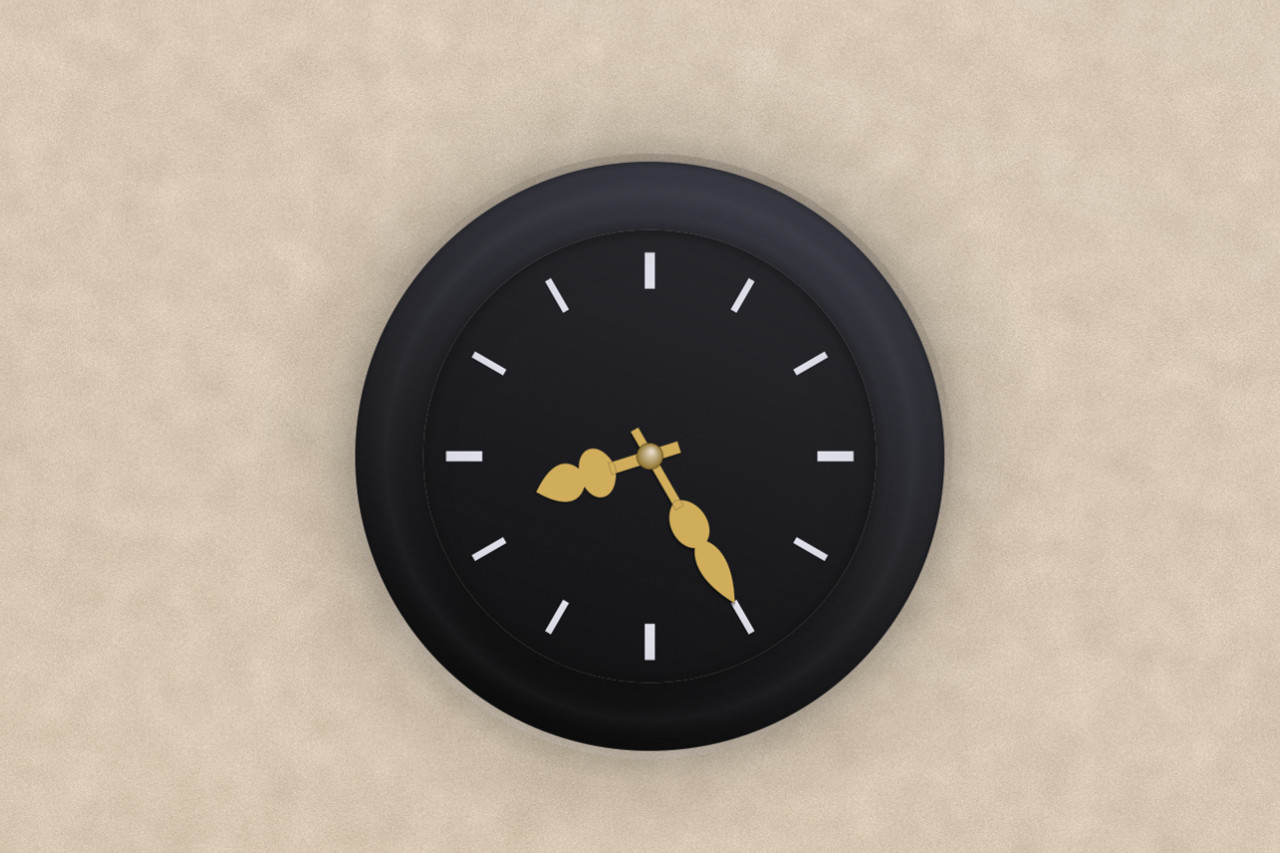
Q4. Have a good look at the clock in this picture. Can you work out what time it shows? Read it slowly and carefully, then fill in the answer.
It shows 8:25
